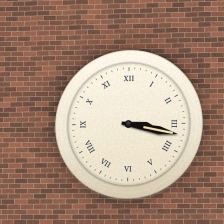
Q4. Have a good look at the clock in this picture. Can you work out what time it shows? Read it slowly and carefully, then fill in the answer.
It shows 3:17
